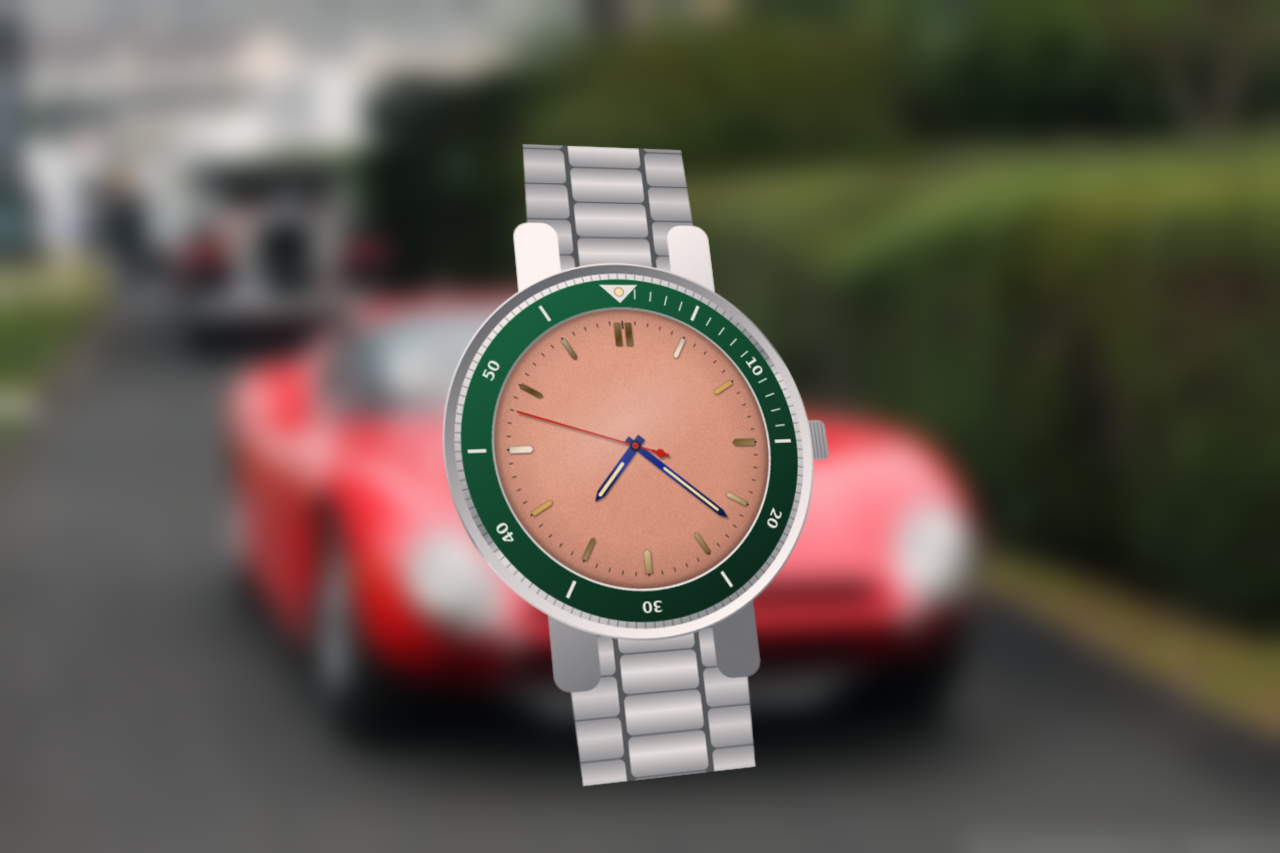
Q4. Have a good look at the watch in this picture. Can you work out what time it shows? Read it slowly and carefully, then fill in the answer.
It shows 7:21:48
